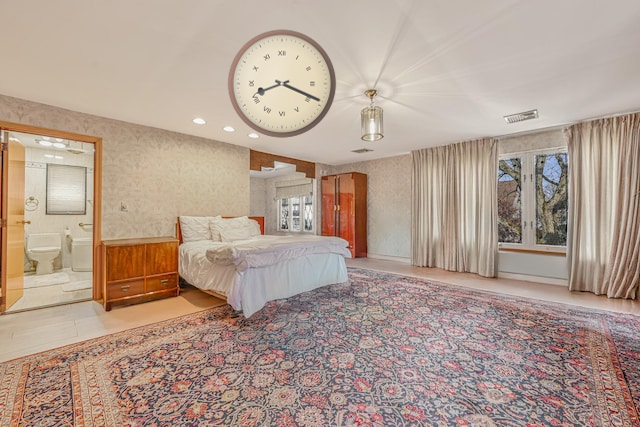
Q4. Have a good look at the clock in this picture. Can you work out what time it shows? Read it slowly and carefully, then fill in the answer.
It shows 8:19
